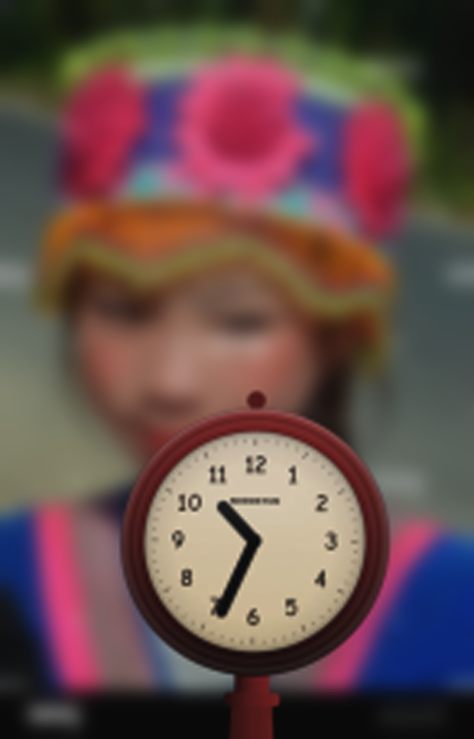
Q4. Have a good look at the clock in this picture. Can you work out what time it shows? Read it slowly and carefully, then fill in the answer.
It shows 10:34
